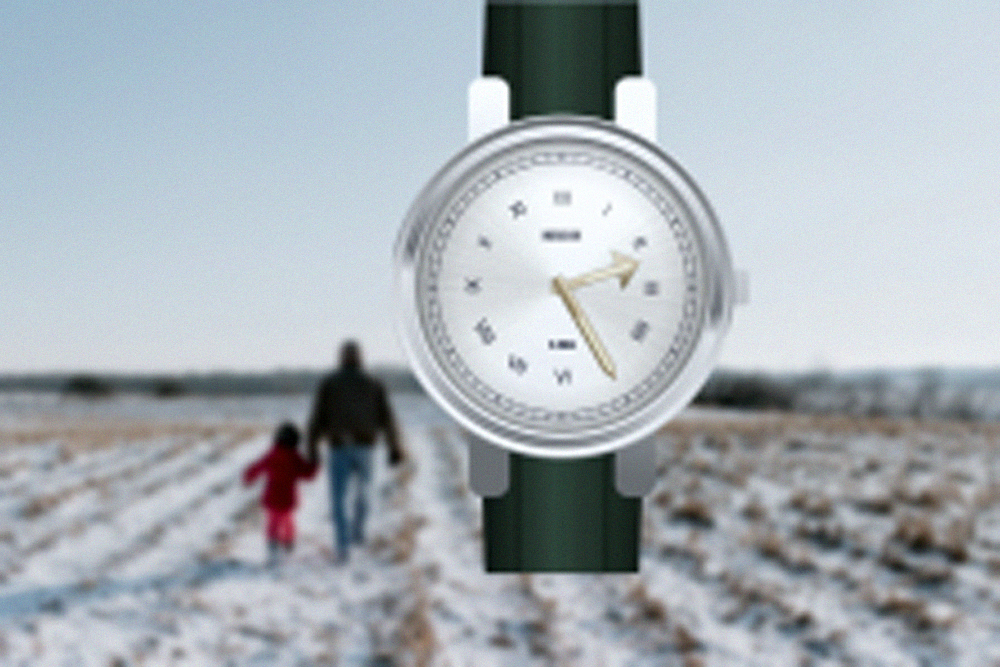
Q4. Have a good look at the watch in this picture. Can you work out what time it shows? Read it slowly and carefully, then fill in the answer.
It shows 2:25
